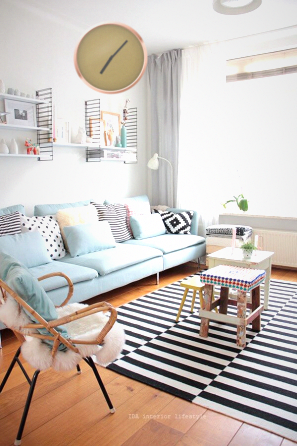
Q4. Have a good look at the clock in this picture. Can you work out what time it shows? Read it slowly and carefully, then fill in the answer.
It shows 7:07
